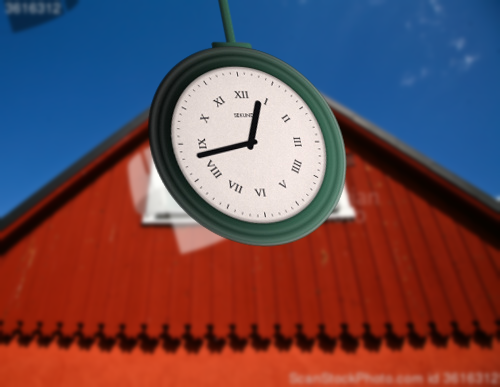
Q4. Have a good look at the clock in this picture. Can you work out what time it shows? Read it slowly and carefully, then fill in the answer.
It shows 12:43
